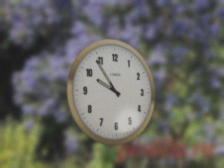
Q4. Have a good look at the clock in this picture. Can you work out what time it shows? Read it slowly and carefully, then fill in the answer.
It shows 9:54
